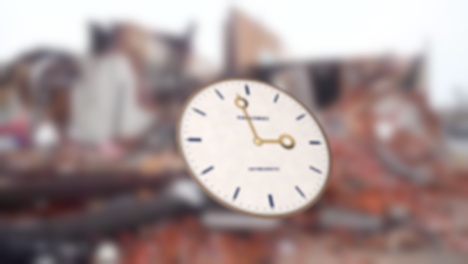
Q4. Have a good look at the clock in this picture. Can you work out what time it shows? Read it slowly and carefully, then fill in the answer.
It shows 2:58
